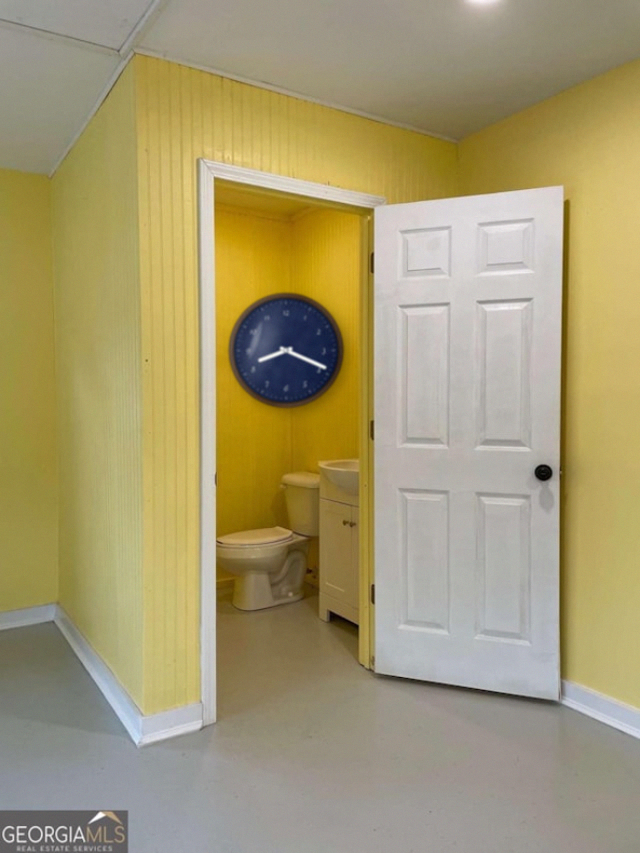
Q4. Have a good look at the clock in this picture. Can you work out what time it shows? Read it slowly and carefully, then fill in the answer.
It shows 8:19
